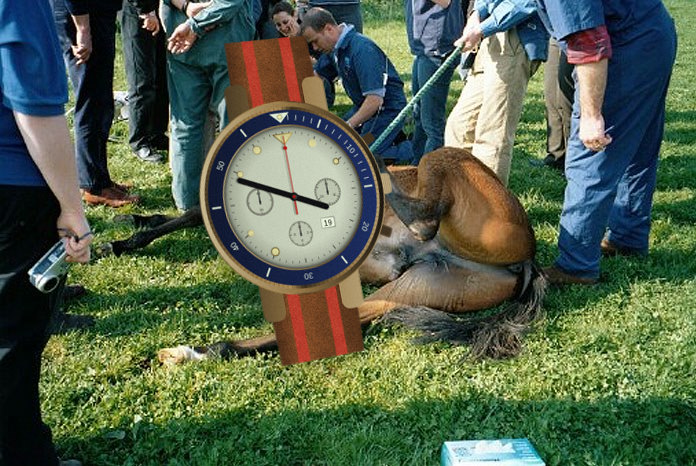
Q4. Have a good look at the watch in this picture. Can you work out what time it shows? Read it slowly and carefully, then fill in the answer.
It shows 3:49
